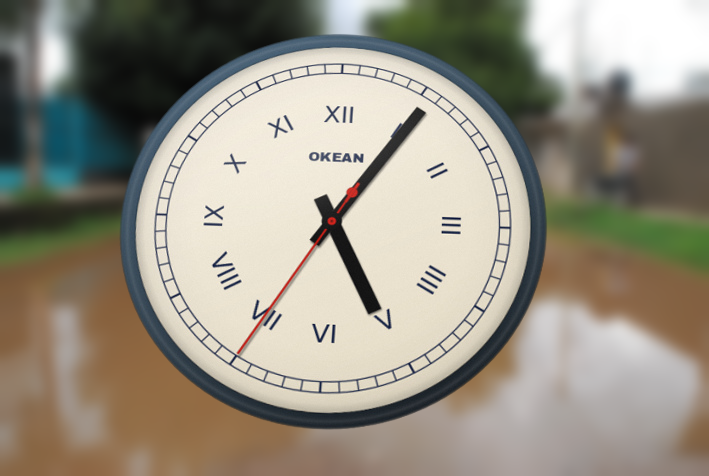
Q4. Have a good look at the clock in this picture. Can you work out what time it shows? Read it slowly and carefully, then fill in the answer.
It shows 5:05:35
